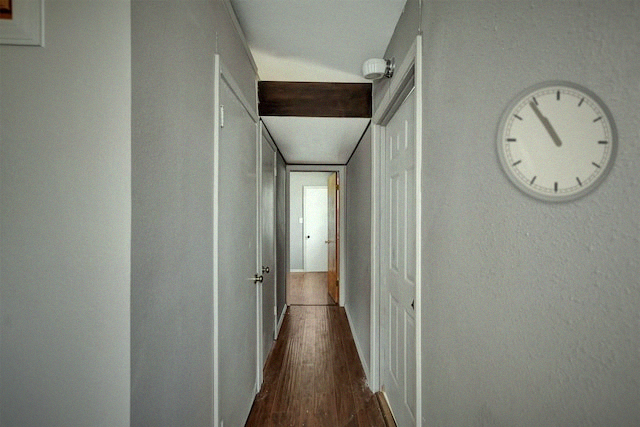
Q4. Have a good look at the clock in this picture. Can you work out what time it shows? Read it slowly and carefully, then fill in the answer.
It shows 10:54
